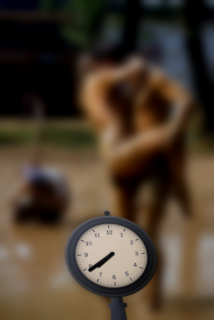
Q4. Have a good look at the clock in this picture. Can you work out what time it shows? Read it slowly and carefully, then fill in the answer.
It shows 7:39
